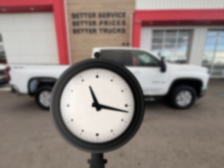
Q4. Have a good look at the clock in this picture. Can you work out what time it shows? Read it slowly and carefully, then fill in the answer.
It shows 11:17
